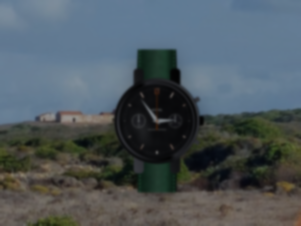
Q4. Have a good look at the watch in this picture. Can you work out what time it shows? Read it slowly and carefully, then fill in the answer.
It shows 2:54
